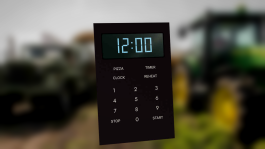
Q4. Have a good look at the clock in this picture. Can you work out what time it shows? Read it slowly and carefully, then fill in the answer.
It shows 12:00
